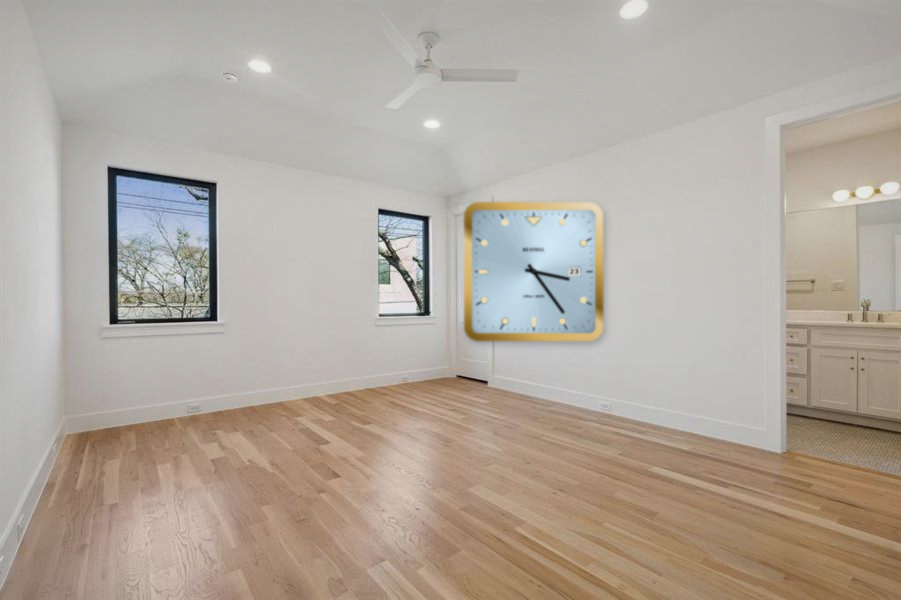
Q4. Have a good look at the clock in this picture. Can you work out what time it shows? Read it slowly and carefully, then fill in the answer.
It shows 3:24
